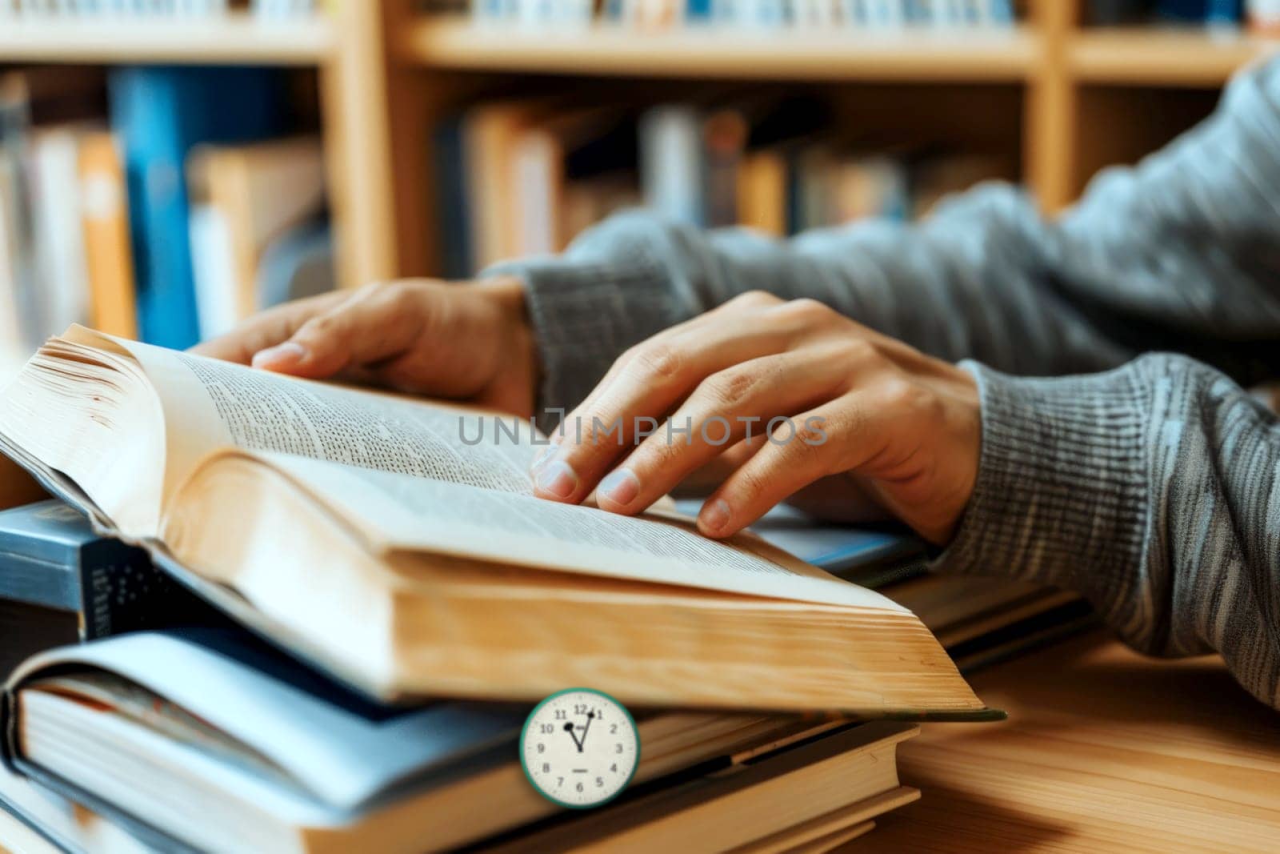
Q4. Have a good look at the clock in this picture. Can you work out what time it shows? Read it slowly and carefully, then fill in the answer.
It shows 11:03
